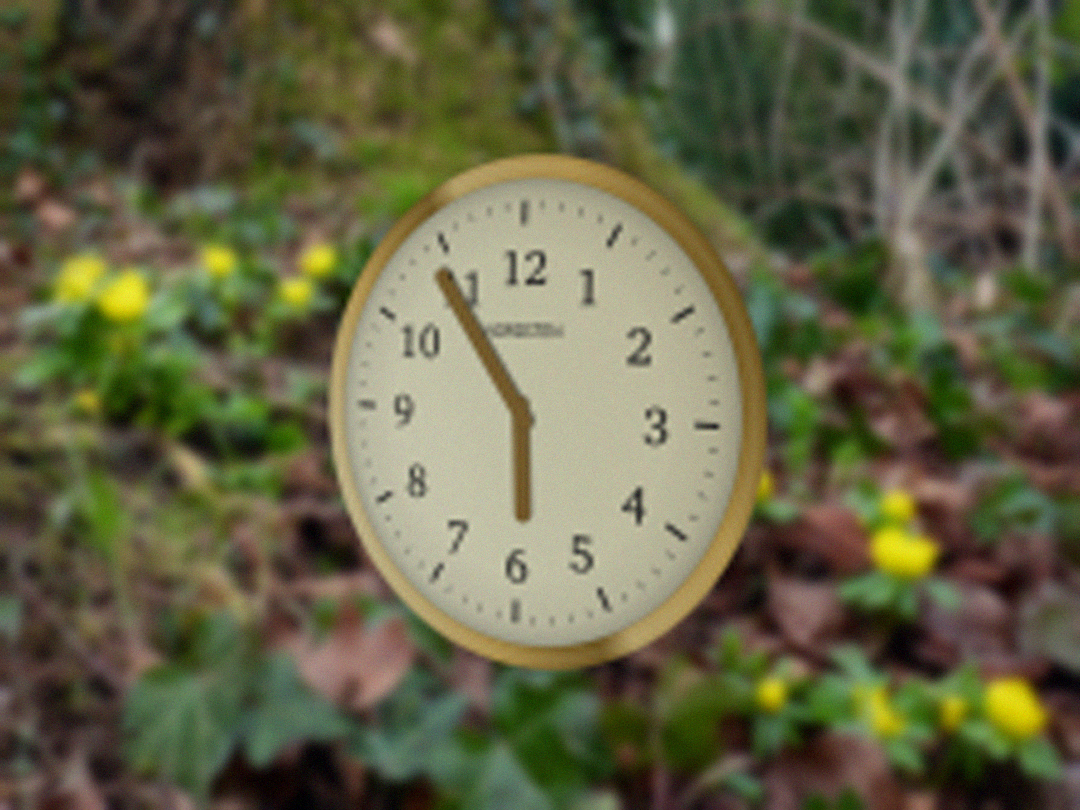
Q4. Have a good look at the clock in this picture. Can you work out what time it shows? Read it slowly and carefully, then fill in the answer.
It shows 5:54
